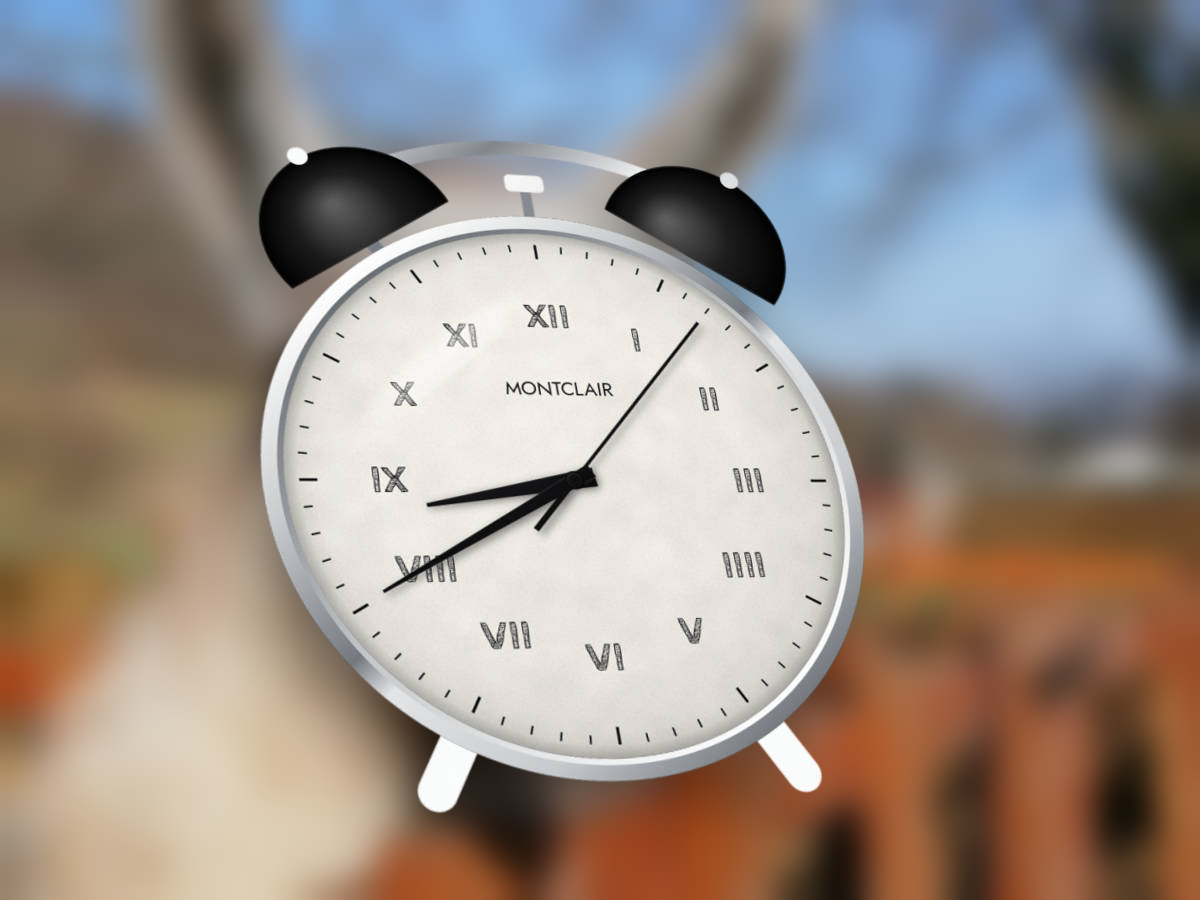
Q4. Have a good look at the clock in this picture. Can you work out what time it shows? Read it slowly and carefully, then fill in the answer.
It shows 8:40:07
